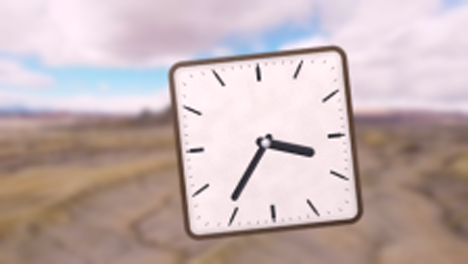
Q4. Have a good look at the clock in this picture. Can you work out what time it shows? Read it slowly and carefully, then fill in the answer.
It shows 3:36
